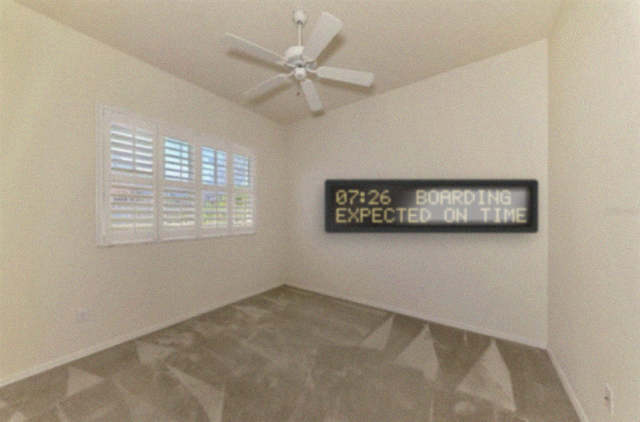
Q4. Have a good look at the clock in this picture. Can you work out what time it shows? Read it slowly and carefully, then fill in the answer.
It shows 7:26
